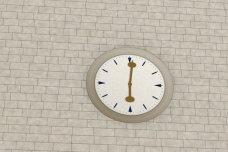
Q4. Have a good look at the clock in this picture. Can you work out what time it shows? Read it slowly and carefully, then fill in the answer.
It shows 6:01
